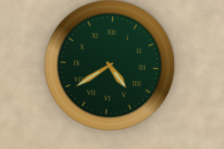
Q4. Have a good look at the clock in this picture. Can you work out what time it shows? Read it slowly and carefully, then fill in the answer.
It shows 4:39
